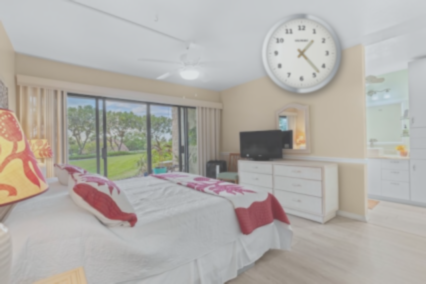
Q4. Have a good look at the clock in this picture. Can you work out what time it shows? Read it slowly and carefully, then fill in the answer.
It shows 1:23
